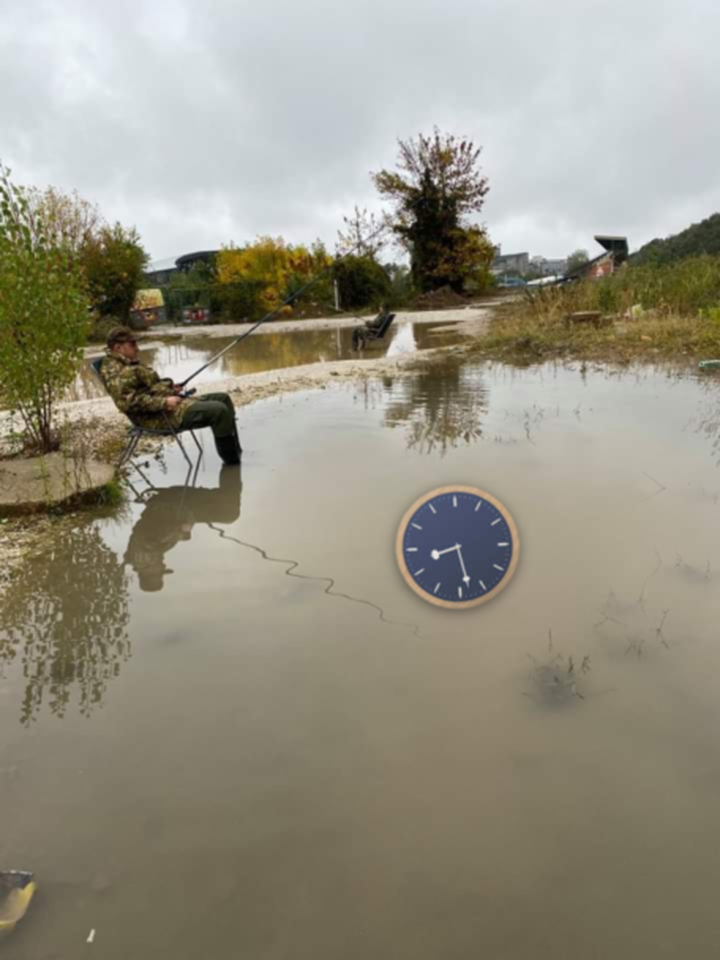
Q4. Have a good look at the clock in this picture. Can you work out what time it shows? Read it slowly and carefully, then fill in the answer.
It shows 8:28
